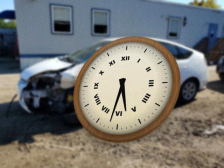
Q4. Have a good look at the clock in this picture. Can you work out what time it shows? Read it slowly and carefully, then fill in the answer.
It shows 5:32
